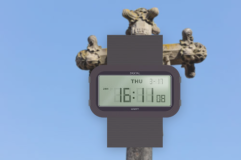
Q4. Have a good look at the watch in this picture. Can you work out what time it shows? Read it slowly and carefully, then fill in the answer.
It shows 16:11:08
